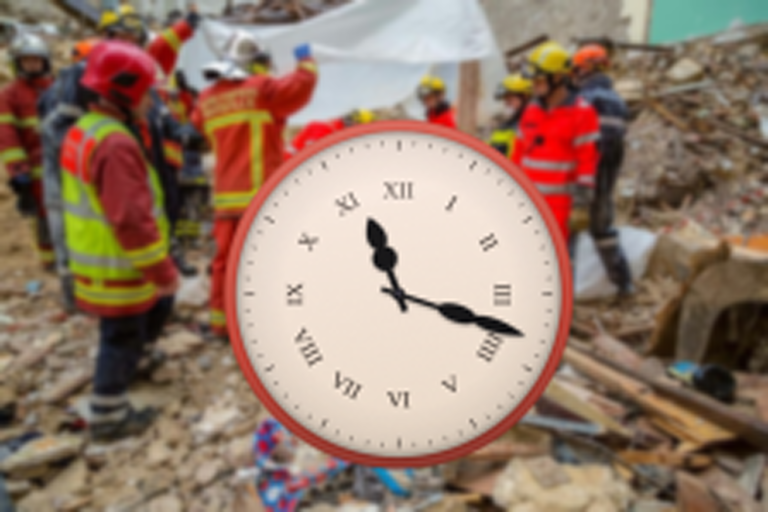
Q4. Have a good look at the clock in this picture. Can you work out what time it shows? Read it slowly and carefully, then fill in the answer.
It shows 11:18
